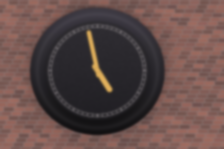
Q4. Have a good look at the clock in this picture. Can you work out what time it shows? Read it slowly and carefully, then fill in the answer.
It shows 4:58
